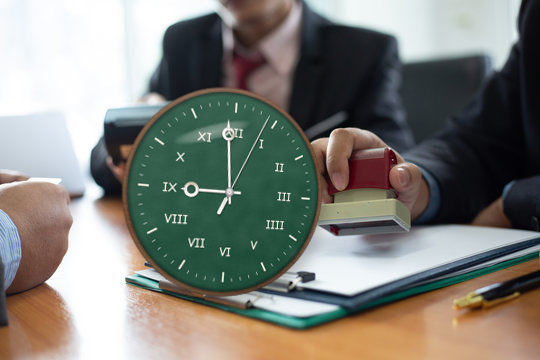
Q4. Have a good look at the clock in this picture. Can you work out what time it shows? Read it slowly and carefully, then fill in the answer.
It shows 8:59:04
